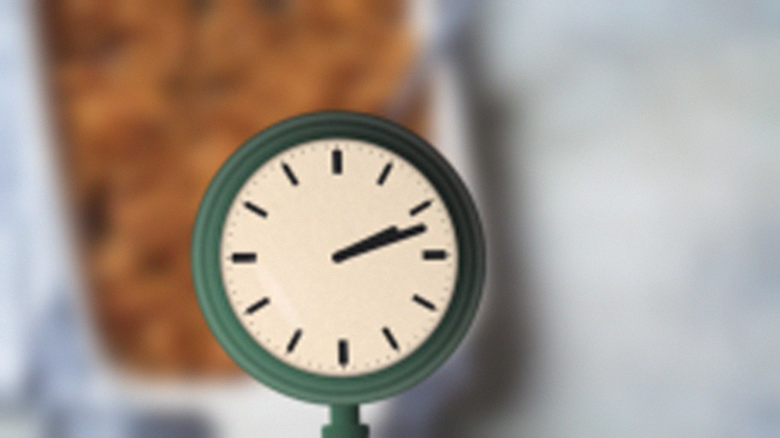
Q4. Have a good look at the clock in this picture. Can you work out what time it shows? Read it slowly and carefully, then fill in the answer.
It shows 2:12
